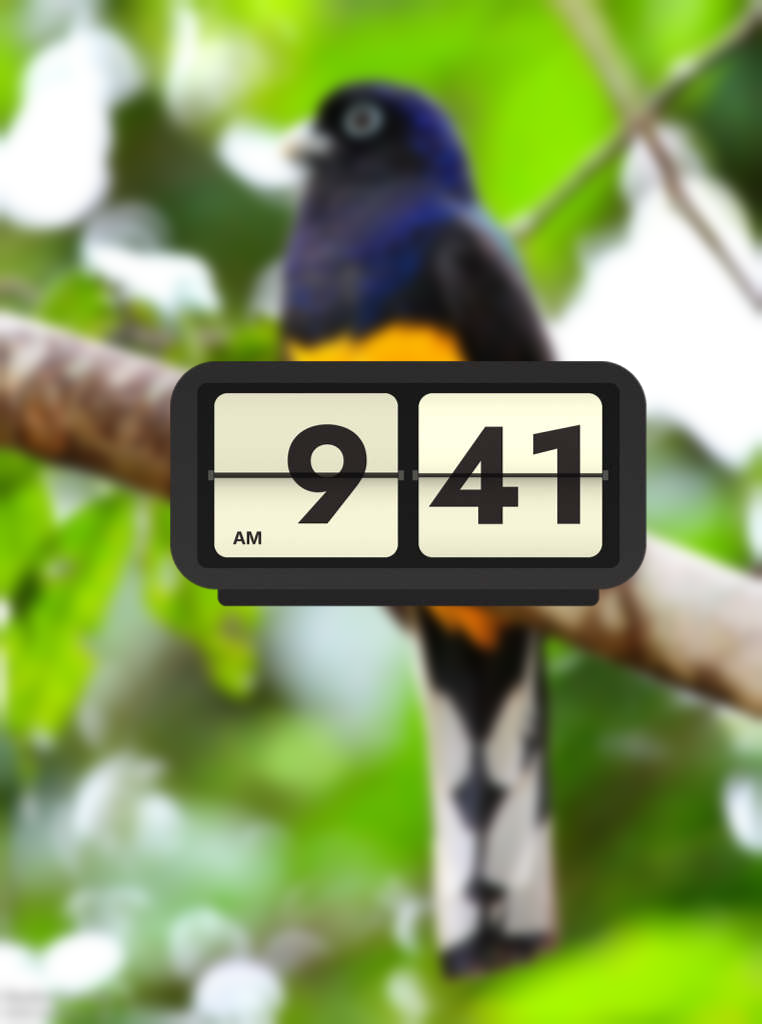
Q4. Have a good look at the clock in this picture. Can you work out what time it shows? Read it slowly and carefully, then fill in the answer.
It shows 9:41
